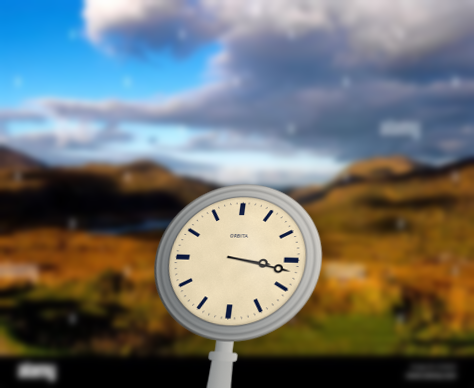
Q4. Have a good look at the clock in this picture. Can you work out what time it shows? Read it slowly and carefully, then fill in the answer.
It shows 3:17
